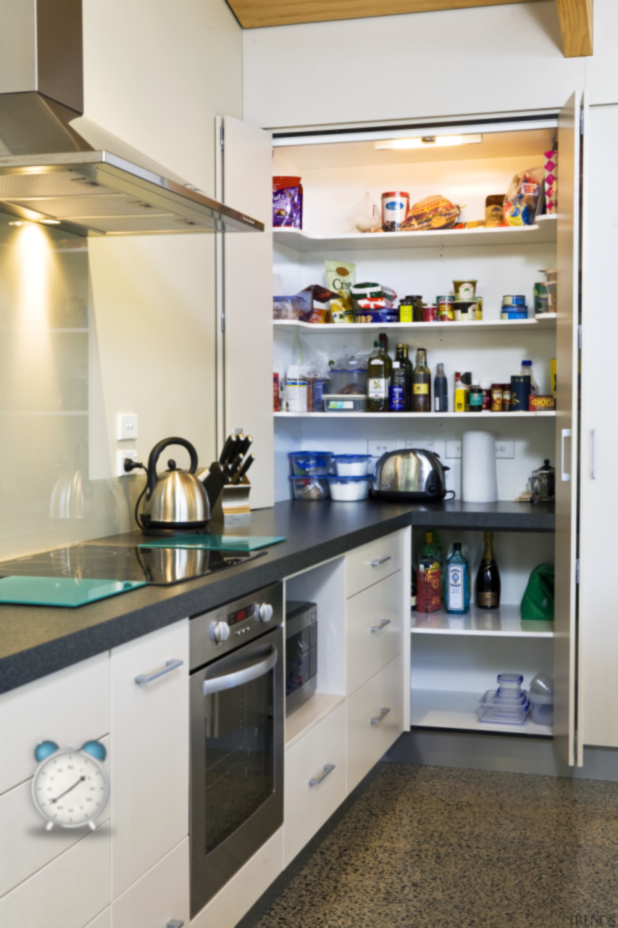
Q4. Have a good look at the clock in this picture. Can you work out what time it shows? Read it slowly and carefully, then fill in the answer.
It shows 1:39
